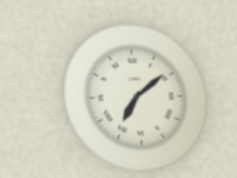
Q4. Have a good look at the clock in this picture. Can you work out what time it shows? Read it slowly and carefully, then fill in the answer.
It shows 7:09
